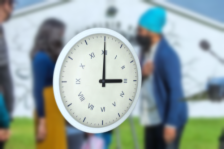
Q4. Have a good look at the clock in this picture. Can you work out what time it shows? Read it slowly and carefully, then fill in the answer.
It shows 3:00
